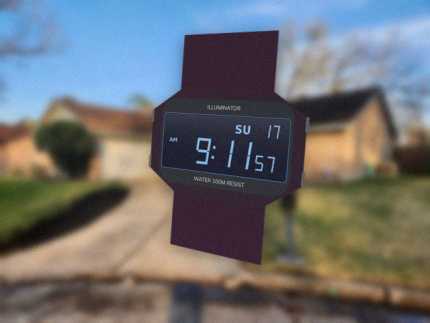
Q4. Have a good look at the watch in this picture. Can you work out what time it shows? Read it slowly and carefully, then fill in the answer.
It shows 9:11:57
